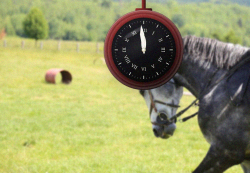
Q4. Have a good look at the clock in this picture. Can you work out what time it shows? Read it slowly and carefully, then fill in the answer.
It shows 11:59
